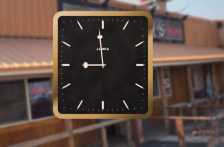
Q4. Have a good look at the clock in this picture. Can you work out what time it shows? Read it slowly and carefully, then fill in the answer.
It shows 8:59
